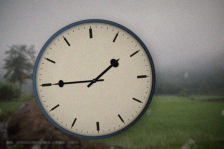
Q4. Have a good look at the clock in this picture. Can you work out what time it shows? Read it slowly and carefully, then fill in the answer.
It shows 1:45
